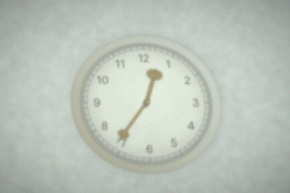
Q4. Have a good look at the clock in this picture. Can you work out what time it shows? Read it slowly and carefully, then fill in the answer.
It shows 12:36
